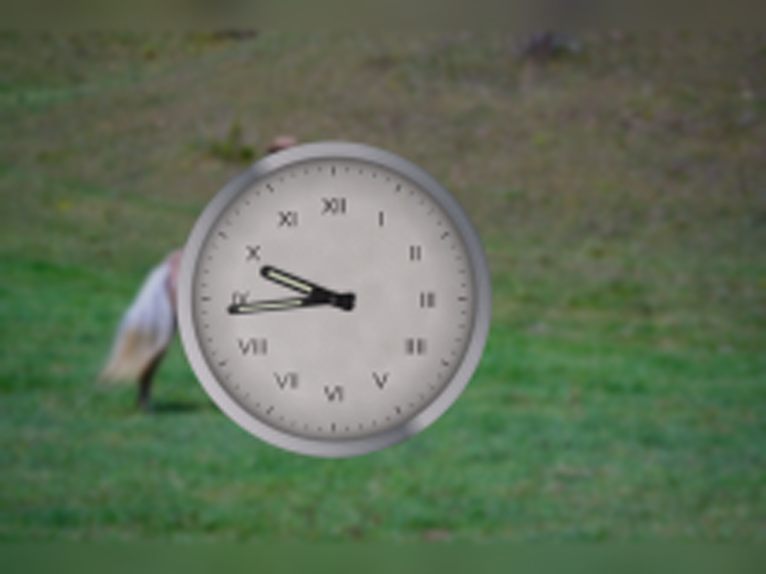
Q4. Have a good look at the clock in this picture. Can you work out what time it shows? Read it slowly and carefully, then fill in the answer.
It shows 9:44
